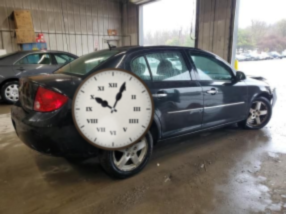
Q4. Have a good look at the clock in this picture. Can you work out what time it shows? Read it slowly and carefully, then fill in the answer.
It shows 10:04
